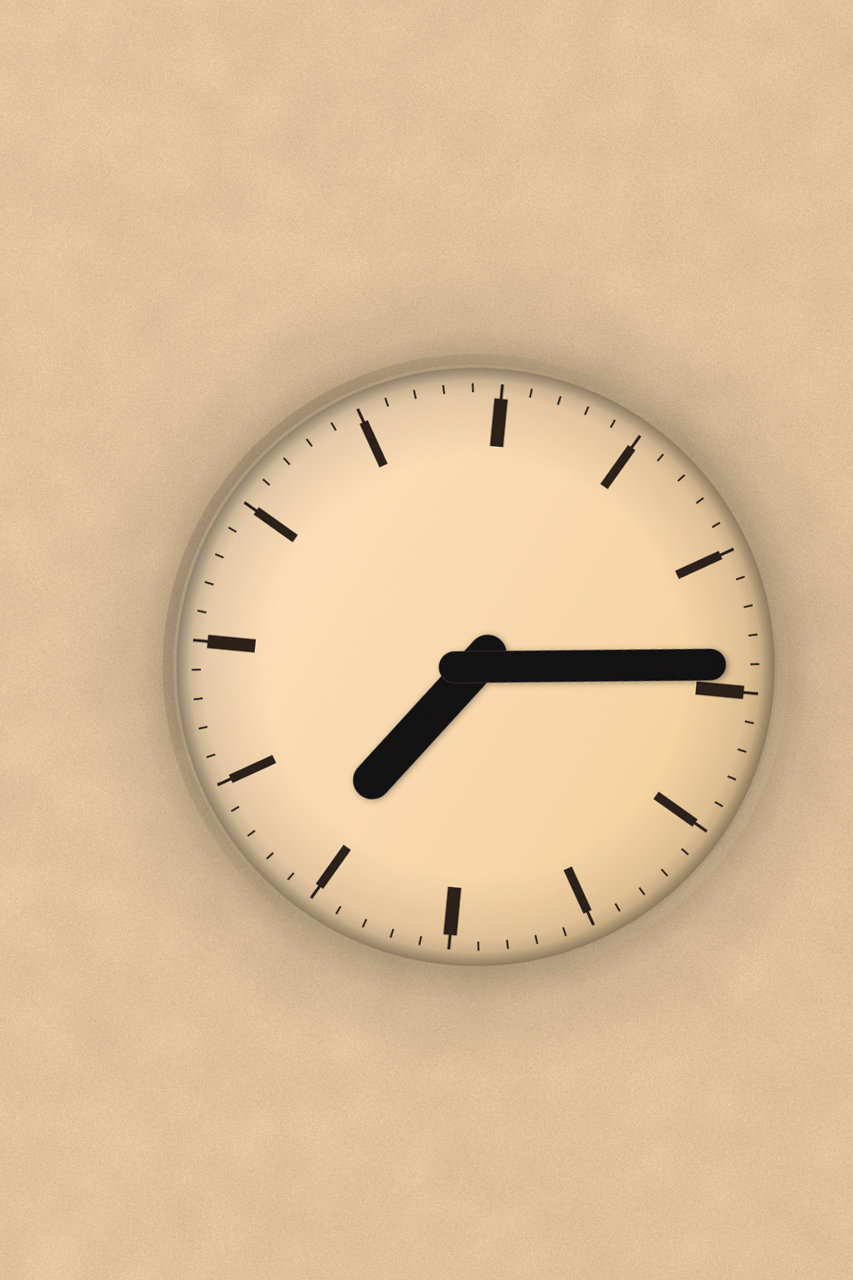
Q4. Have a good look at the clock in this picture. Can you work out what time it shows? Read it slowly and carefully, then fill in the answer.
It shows 7:14
